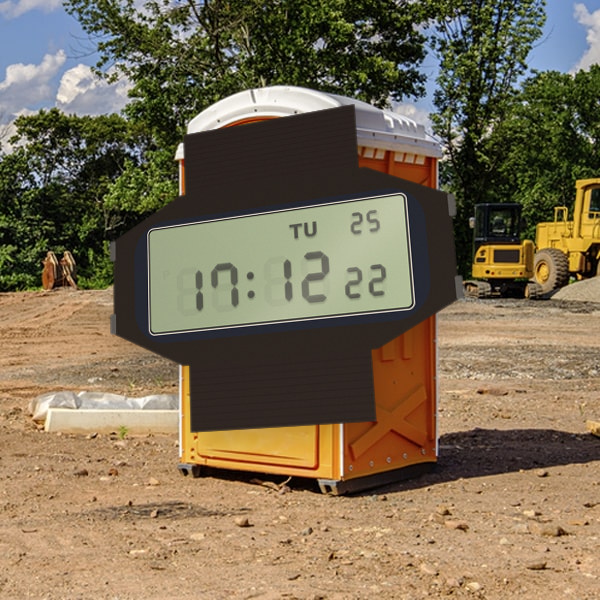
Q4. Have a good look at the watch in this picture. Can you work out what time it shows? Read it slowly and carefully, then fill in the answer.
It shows 17:12:22
